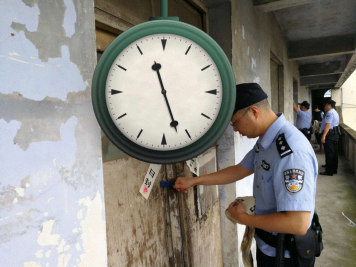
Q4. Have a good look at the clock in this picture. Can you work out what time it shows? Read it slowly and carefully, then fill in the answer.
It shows 11:27
